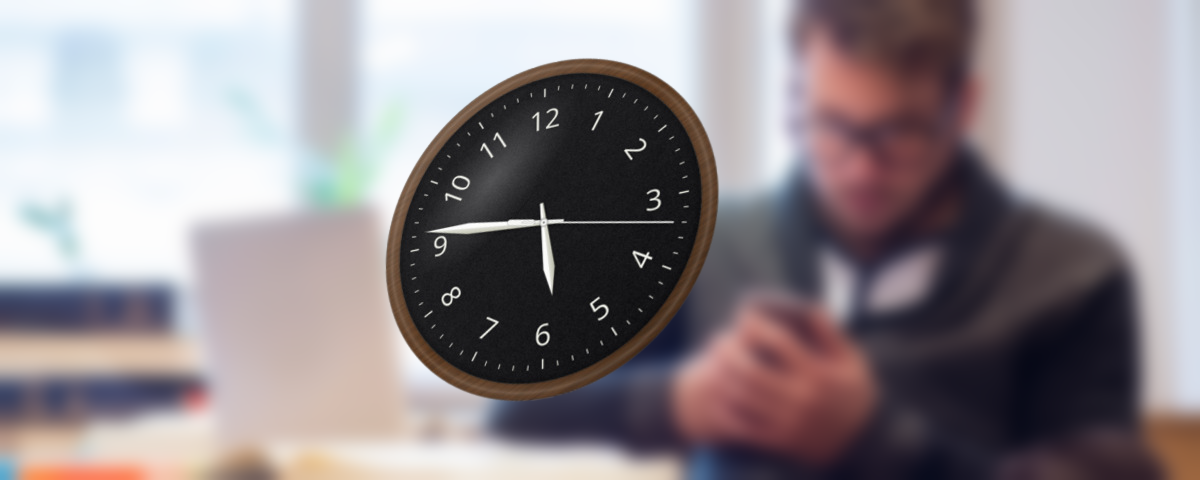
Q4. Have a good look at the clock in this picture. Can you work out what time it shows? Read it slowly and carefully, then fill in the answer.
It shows 5:46:17
